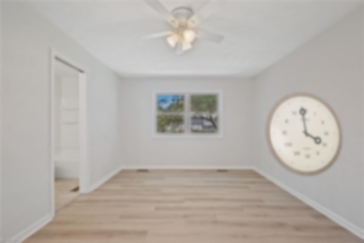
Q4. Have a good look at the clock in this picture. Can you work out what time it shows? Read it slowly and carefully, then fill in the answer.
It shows 3:59
